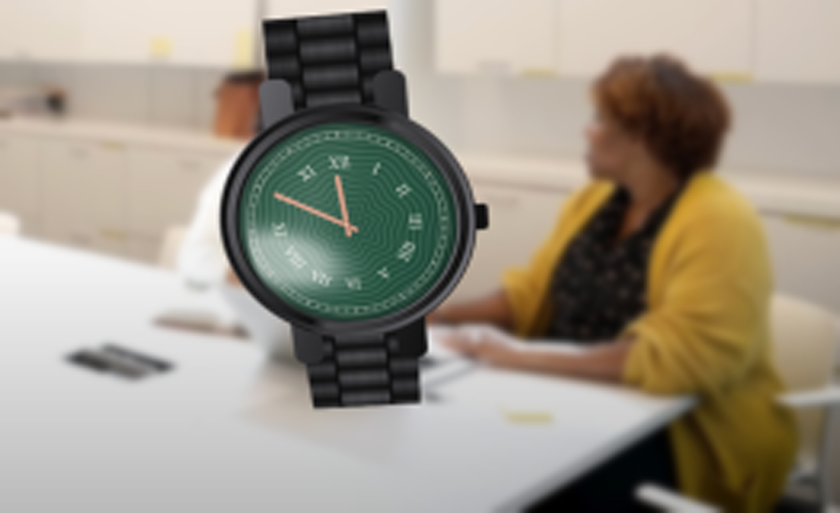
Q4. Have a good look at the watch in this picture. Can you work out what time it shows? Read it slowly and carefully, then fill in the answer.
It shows 11:50
